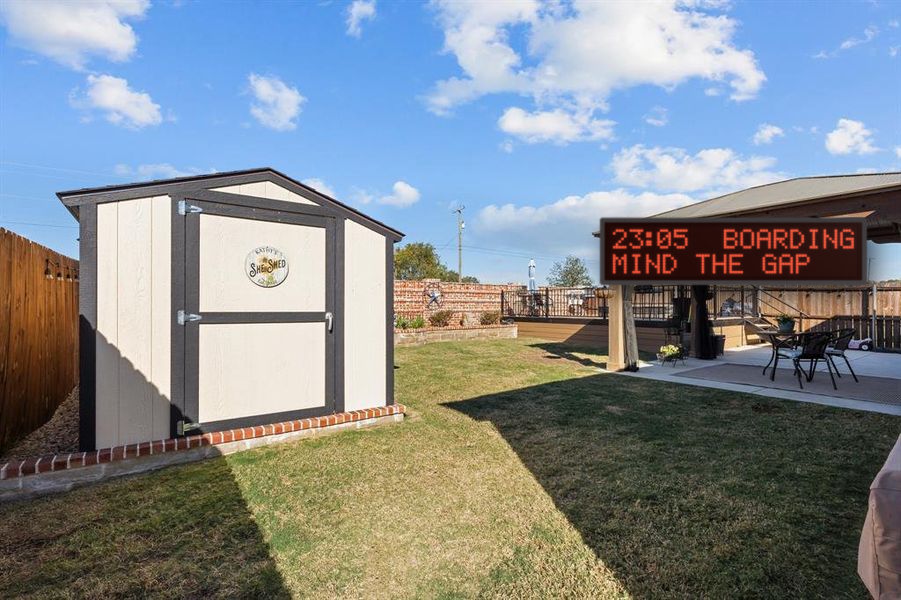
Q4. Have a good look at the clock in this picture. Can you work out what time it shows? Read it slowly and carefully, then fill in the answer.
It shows 23:05
